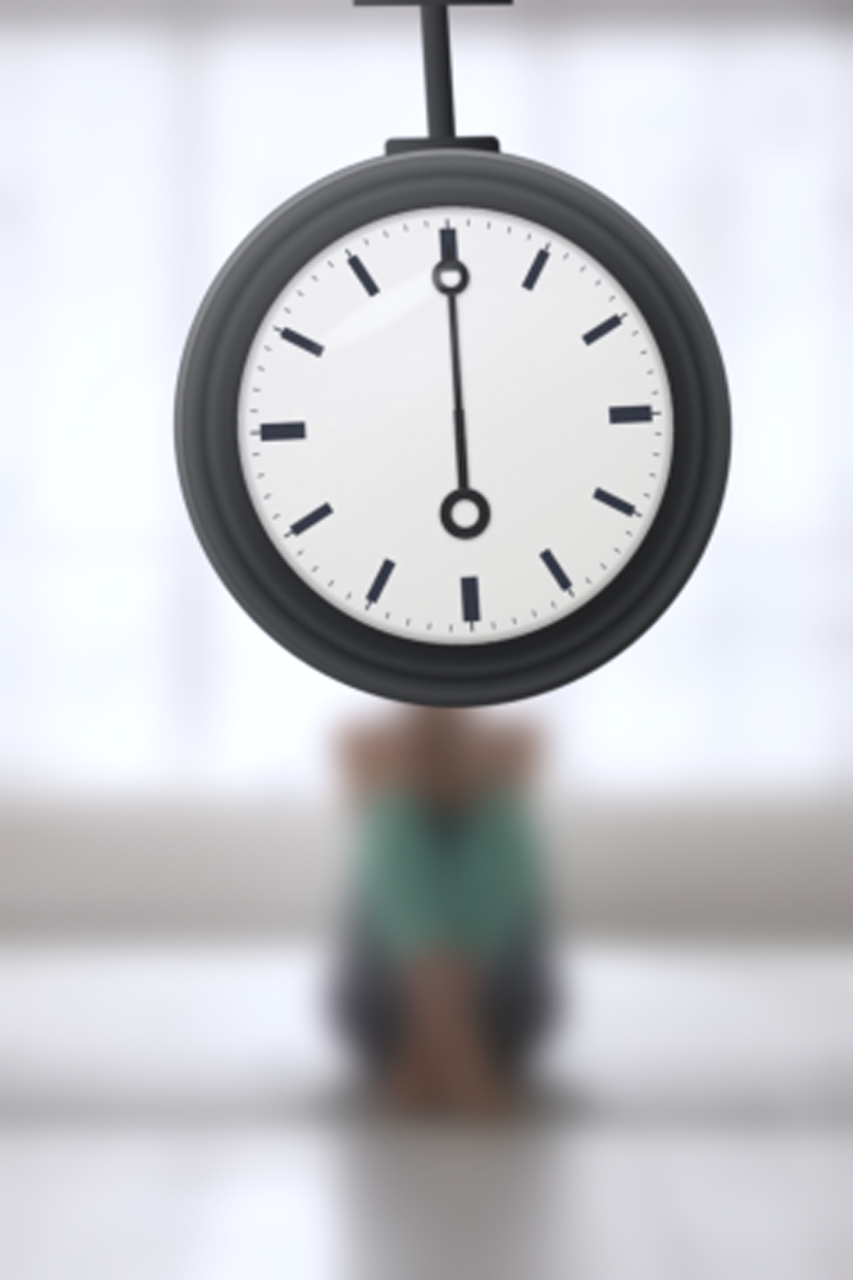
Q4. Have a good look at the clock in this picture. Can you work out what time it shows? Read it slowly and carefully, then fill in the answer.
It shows 6:00
